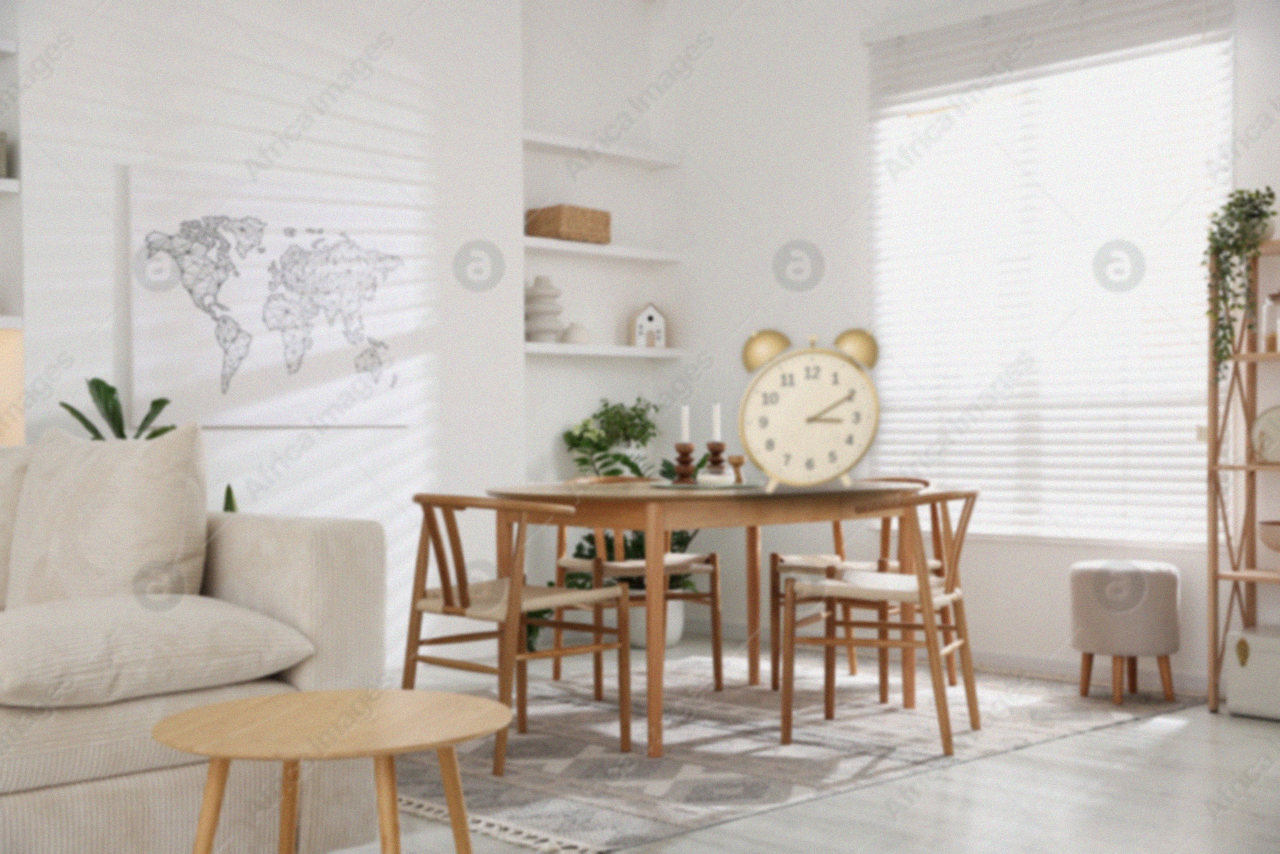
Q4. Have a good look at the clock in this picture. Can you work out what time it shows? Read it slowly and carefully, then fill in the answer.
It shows 3:10
